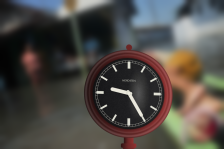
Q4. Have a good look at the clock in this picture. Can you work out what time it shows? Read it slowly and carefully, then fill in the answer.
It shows 9:25
